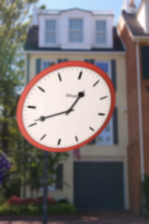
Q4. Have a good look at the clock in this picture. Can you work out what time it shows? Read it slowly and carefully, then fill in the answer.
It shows 12:41
